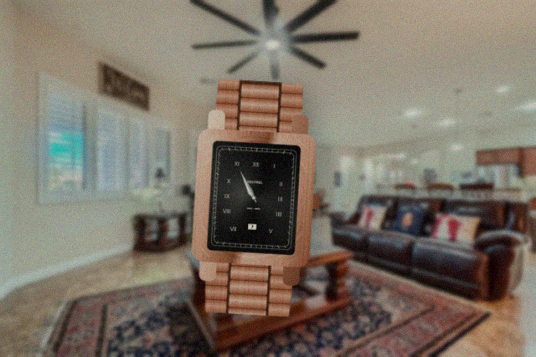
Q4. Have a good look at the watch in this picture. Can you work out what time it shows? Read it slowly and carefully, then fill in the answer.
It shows 10:55
